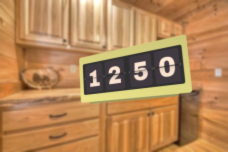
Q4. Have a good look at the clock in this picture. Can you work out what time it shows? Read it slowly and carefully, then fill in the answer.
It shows 12:50
